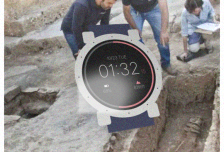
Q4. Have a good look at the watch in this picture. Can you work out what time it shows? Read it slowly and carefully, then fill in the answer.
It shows 1:32
